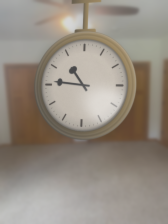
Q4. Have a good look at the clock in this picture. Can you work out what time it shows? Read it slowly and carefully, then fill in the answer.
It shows 10:46
